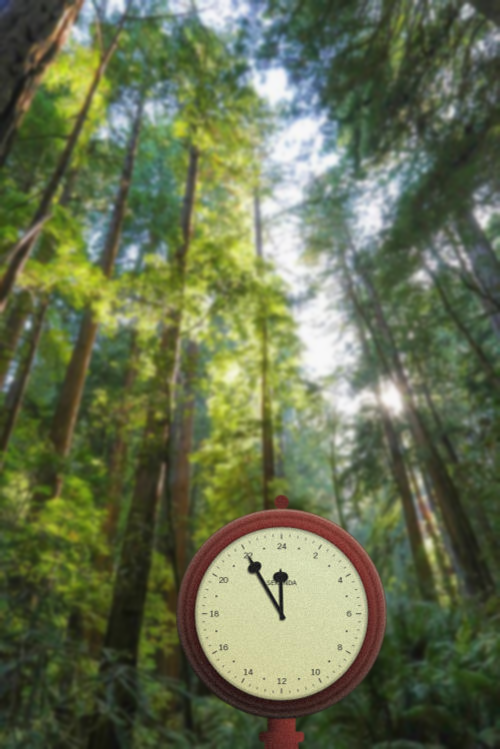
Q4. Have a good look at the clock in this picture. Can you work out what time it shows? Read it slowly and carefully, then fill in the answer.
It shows 23:55
